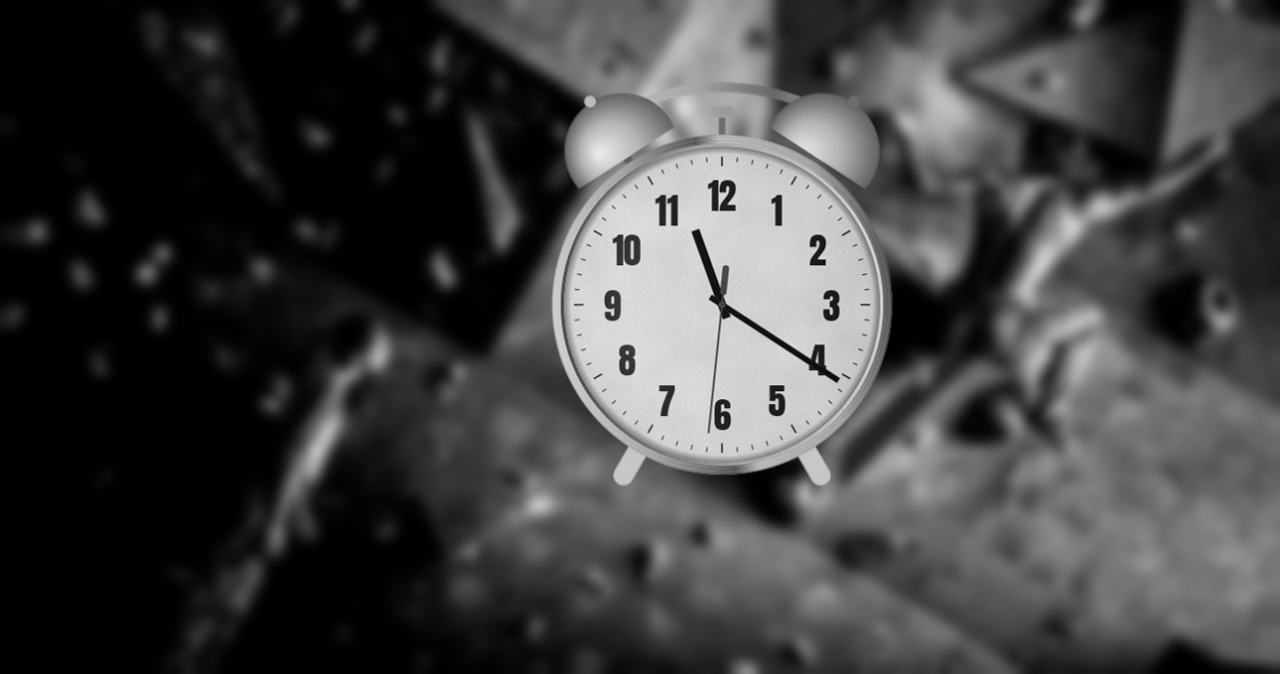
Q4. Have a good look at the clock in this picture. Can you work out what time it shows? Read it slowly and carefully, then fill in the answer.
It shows 11:20:31
